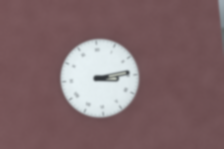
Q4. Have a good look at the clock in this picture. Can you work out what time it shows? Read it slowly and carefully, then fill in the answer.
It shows 3:14
